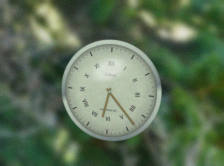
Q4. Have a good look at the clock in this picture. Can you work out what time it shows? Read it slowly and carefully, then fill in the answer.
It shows 6:23
